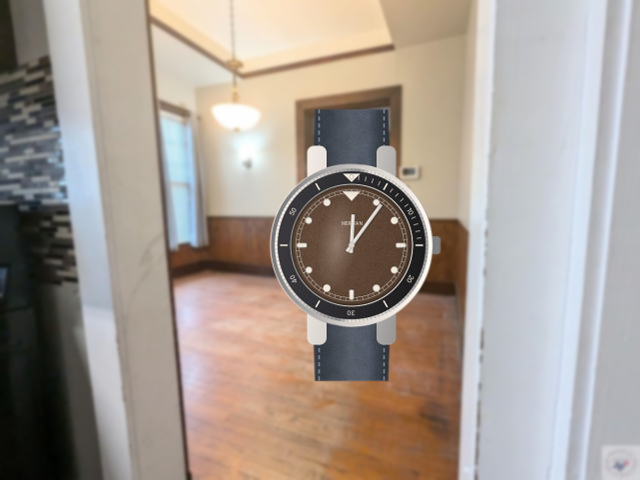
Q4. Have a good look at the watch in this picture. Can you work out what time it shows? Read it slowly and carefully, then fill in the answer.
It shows 12:06
